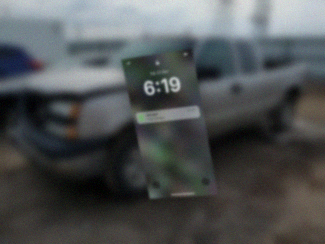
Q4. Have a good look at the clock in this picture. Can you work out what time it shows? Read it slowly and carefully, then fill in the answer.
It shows 6:19
